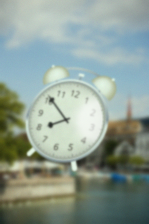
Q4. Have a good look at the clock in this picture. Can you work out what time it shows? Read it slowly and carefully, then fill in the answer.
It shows 7:51
